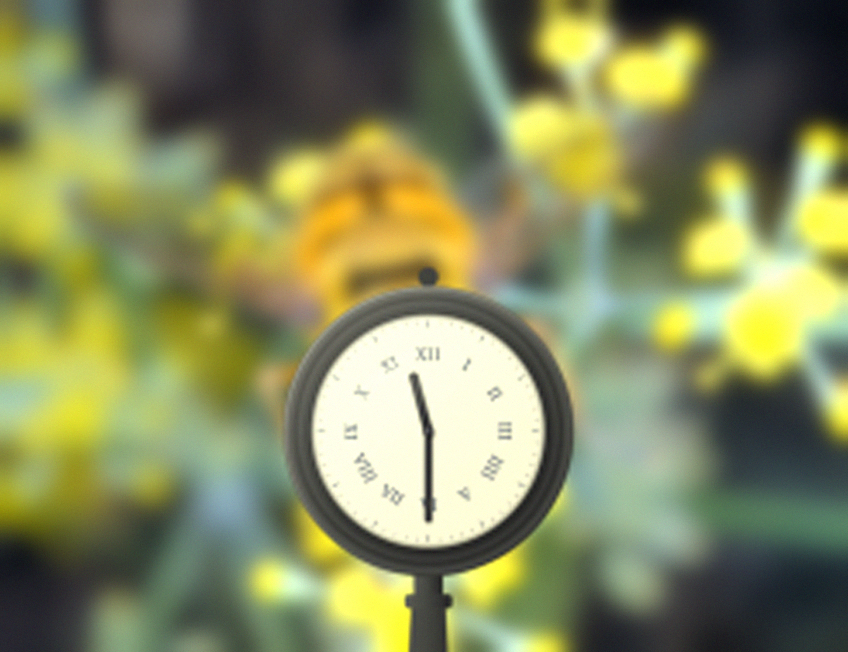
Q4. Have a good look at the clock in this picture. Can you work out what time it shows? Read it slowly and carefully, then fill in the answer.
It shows 11:30
